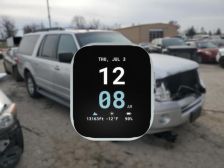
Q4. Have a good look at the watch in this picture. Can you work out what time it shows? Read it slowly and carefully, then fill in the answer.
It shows 12:08
